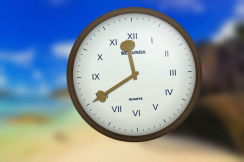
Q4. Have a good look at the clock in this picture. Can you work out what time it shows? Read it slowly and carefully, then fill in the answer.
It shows 11:40
